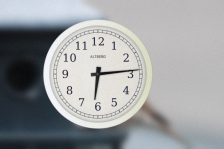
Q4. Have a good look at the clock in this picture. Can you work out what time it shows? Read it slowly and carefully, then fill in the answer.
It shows 6:14
